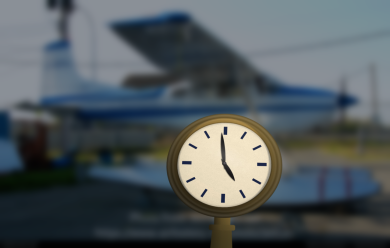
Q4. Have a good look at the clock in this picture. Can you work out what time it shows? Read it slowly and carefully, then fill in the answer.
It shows 4:59
